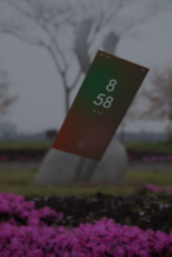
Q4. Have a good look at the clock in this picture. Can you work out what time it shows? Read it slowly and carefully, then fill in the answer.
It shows 8:58
